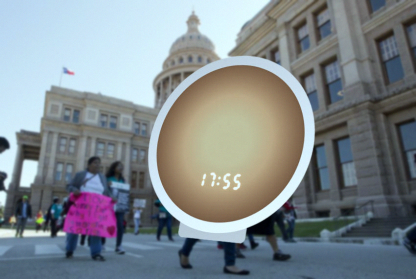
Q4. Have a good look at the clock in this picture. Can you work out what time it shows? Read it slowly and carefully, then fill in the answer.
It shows 17:55
